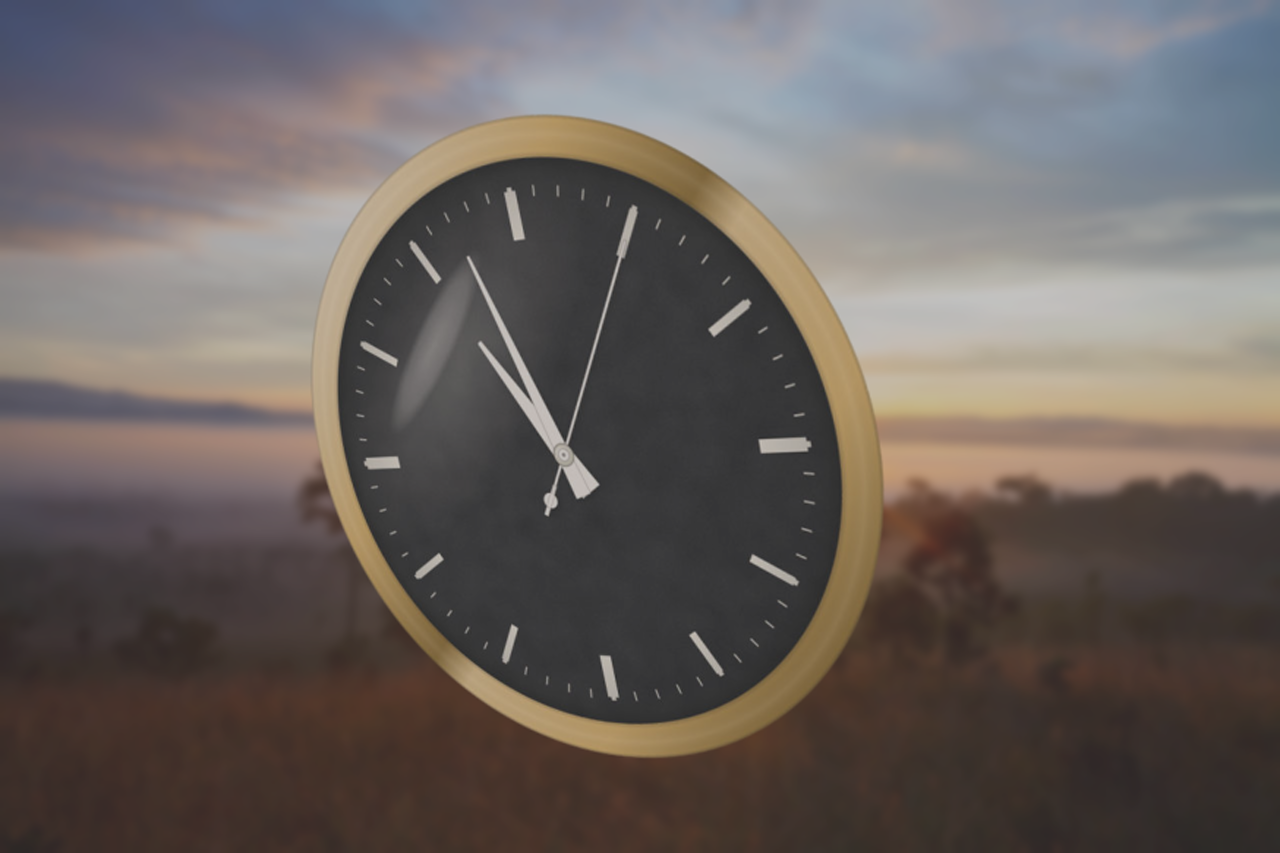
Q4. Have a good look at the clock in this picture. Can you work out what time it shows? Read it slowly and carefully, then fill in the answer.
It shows 10:57:05
